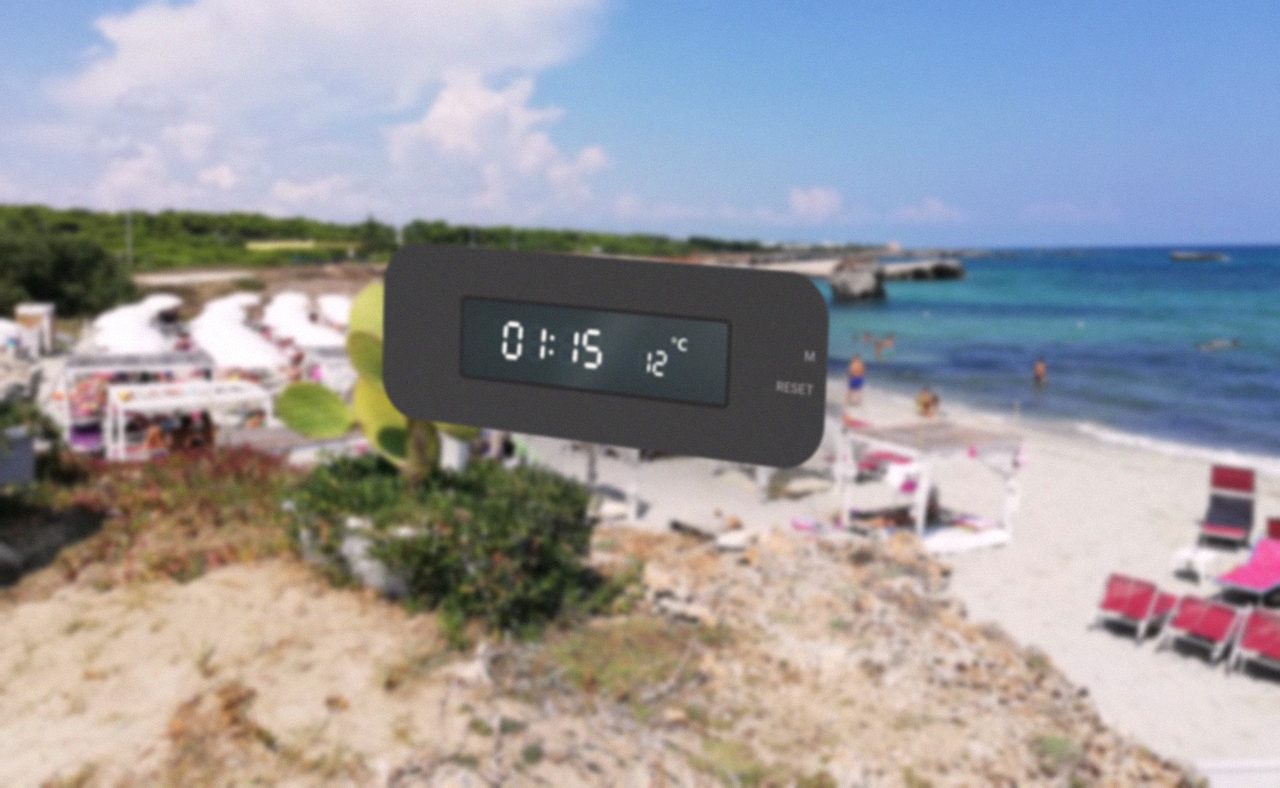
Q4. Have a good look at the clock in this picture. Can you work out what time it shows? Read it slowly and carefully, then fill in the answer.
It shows 1:15
